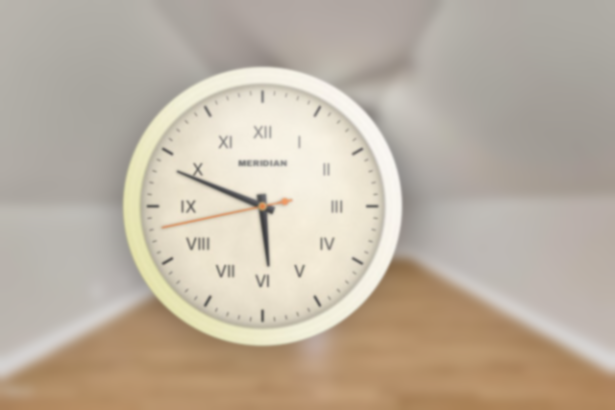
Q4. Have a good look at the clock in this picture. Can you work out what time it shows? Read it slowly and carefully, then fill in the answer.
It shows 5:48:43
